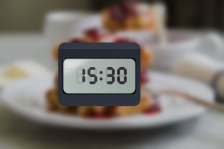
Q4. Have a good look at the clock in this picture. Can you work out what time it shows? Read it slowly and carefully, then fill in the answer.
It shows 15:30
